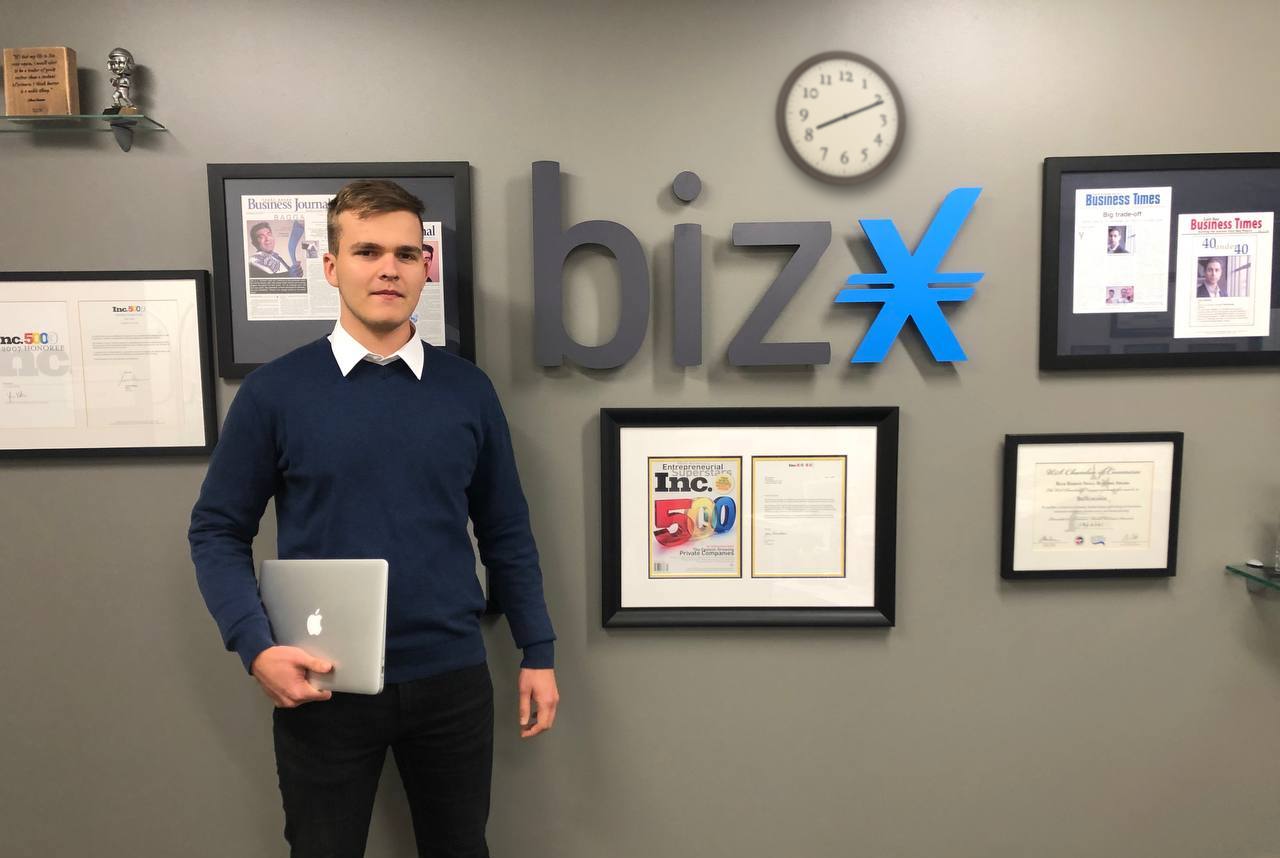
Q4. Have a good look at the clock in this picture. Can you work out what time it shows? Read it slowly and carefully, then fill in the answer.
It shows 8:11
